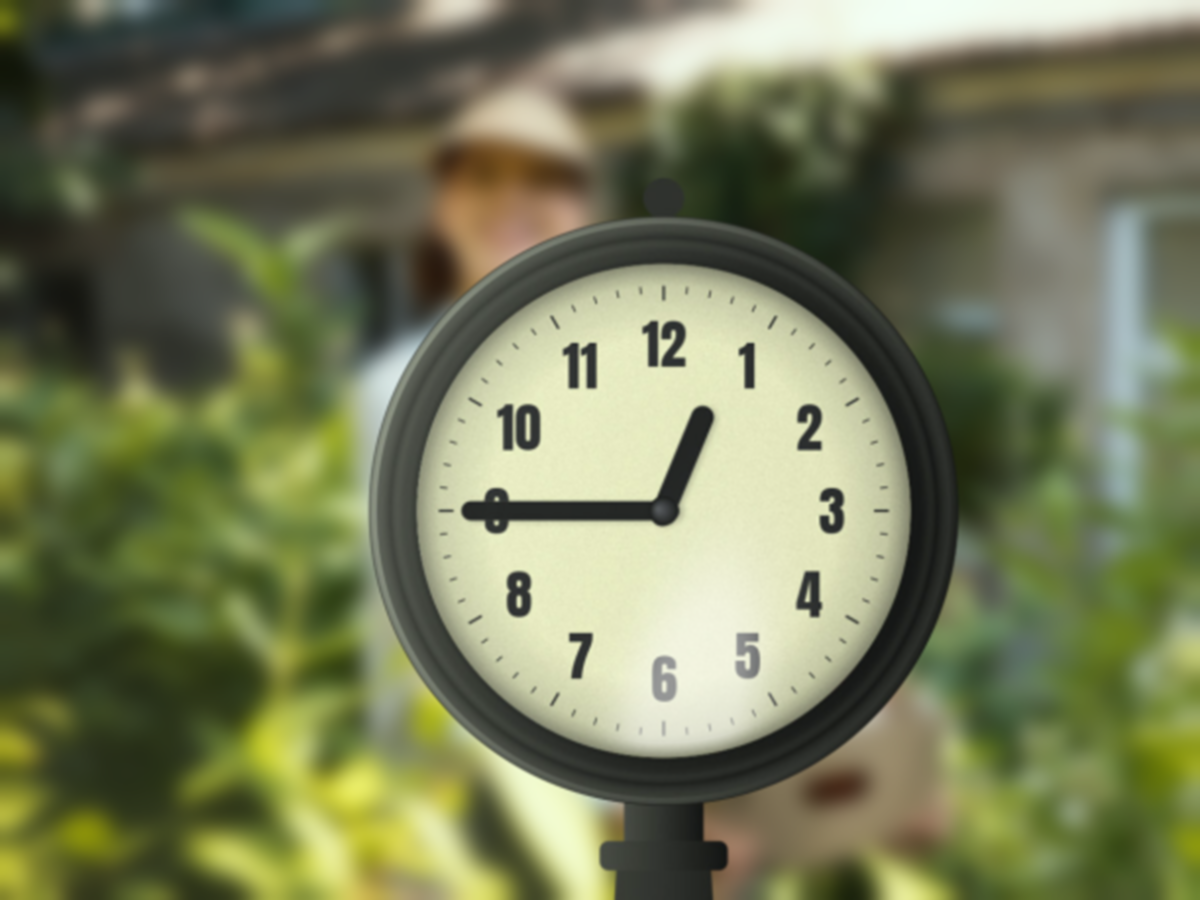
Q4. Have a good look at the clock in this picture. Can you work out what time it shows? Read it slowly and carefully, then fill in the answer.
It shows 12:45
